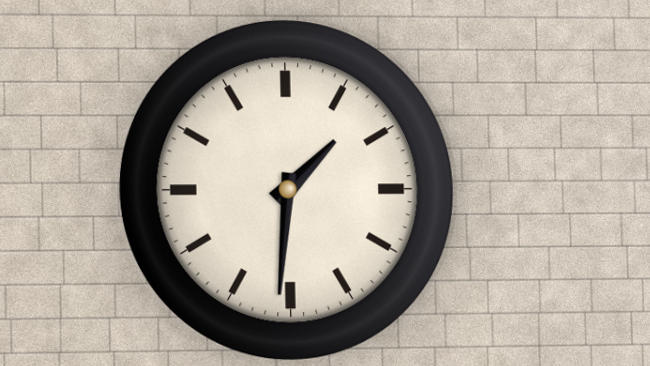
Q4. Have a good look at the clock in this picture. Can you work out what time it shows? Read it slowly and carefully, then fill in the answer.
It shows 1:31
